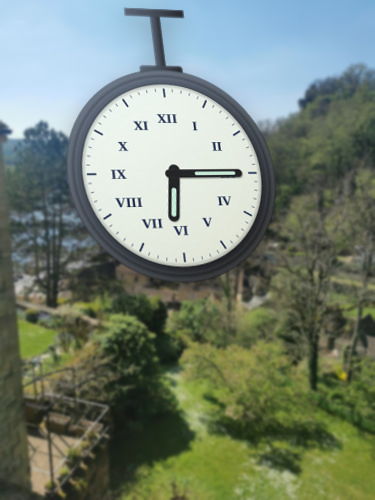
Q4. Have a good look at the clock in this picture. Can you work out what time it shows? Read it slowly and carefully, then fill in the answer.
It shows 6:15
